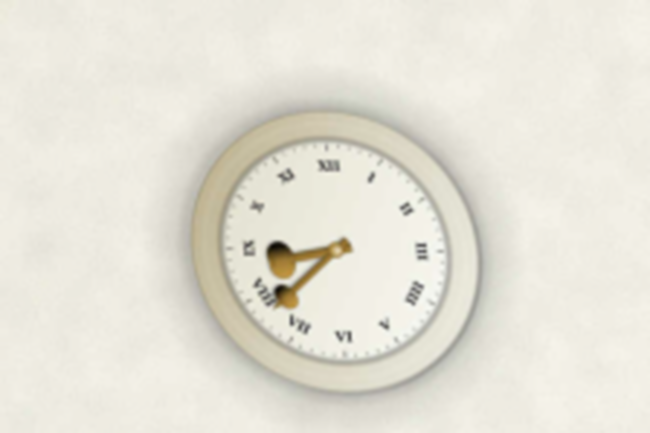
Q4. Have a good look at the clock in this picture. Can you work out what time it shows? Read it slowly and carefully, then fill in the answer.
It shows 8:38
